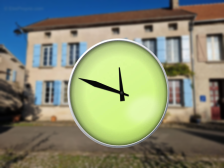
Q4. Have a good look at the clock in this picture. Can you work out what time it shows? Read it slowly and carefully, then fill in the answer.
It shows 11:48
